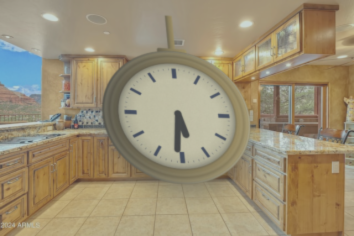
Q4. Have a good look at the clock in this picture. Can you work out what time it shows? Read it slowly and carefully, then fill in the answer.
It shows 5:31
